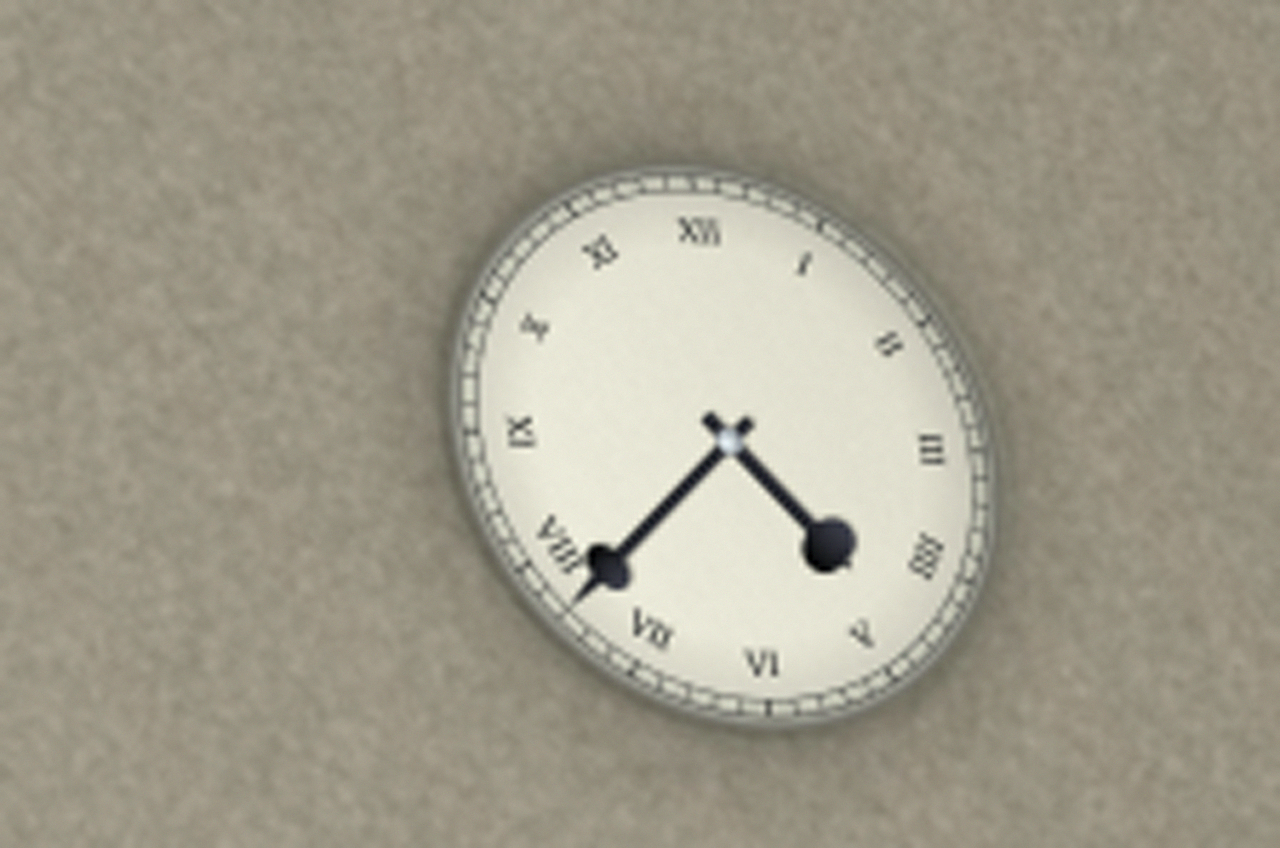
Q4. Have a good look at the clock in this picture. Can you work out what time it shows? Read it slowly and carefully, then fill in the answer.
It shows 4:38
